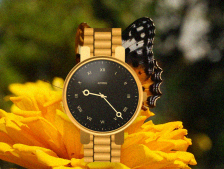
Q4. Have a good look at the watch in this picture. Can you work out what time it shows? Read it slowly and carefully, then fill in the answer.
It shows 9:23
